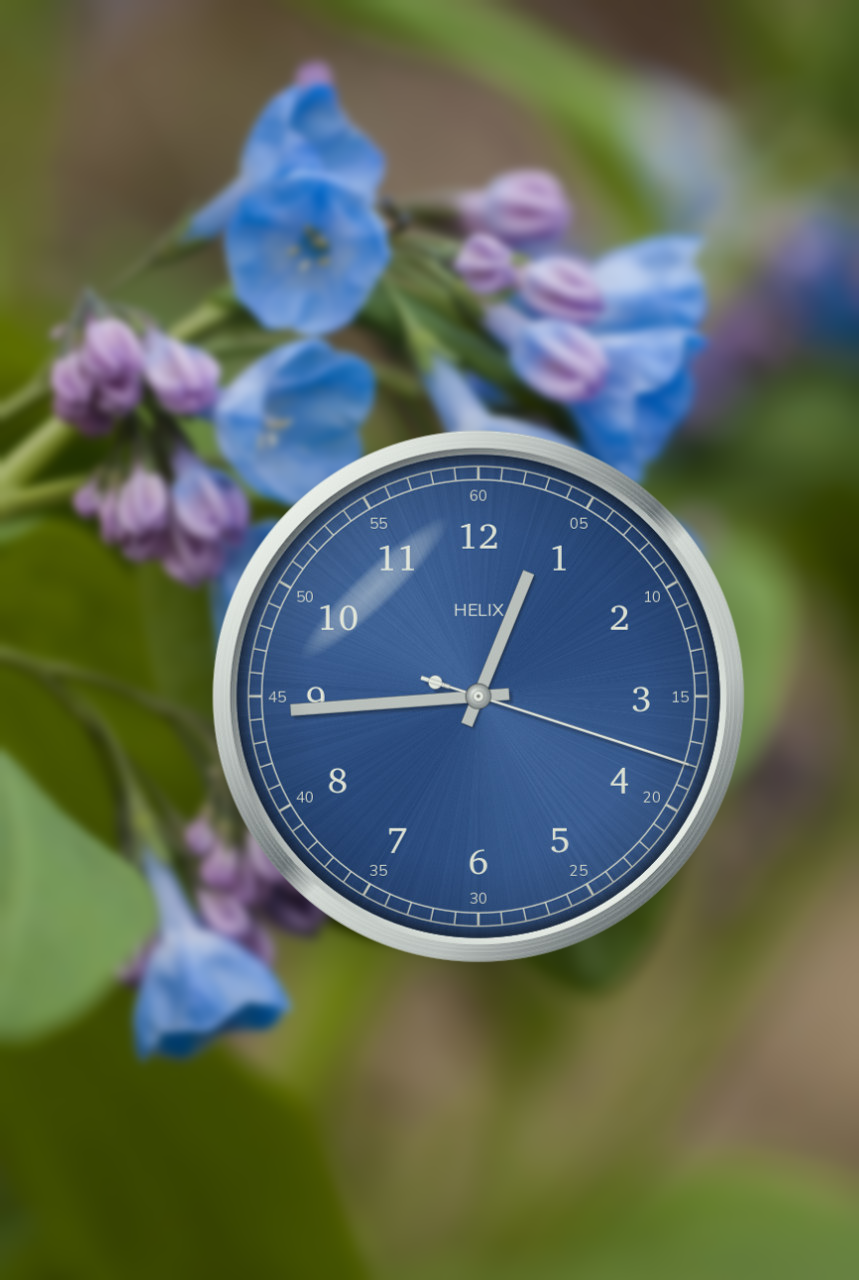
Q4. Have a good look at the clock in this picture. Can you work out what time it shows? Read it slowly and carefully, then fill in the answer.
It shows 12:44:18
